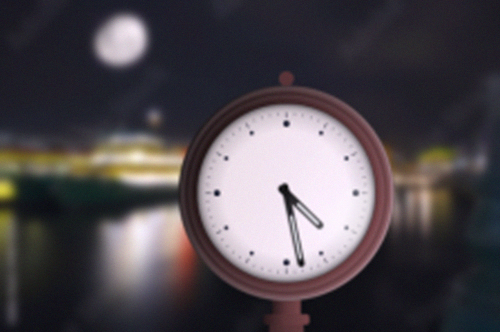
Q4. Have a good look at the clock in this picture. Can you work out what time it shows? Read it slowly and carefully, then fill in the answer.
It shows 4:28
